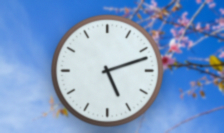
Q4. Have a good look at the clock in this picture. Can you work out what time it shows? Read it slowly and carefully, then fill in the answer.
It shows 5:12
